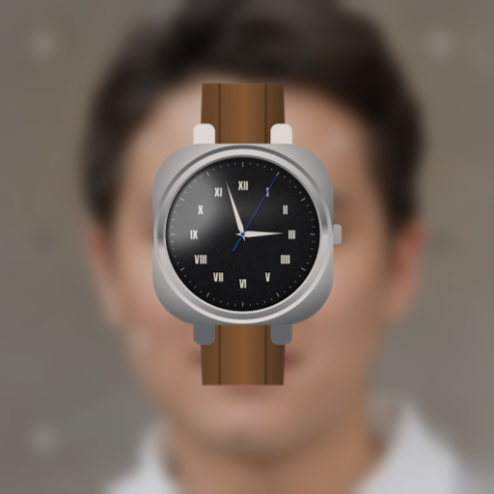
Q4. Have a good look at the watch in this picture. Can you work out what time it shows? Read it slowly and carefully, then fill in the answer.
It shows 2:57:05
